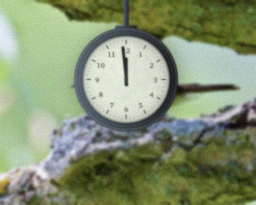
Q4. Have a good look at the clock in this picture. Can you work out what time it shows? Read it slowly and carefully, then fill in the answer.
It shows 11:59
